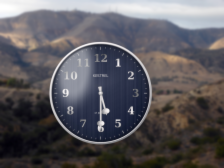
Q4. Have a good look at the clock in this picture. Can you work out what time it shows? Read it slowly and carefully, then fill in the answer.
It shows 5:30
